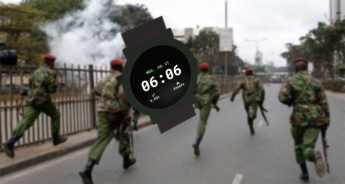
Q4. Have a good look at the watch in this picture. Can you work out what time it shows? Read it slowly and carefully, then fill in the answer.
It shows 6:06
